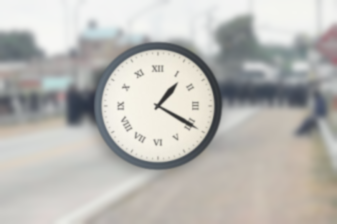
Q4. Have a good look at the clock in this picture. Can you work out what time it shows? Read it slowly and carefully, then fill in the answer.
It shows 1:20
